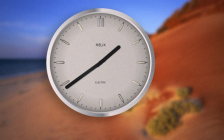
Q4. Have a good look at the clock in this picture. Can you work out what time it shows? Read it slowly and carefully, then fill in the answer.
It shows 1:39
